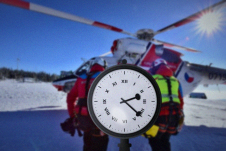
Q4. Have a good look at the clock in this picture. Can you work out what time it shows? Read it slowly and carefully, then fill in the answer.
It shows 2:22
